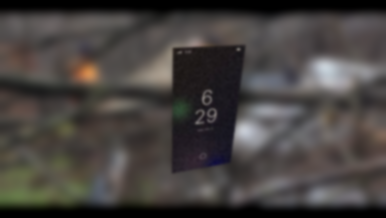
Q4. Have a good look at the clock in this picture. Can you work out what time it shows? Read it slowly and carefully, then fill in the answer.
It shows 6:29
